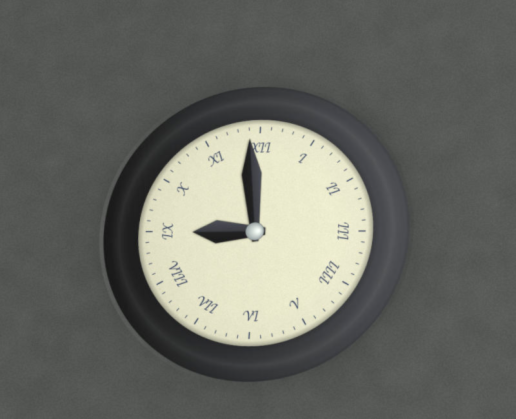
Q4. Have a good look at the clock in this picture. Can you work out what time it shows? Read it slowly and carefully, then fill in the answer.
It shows 8:59
